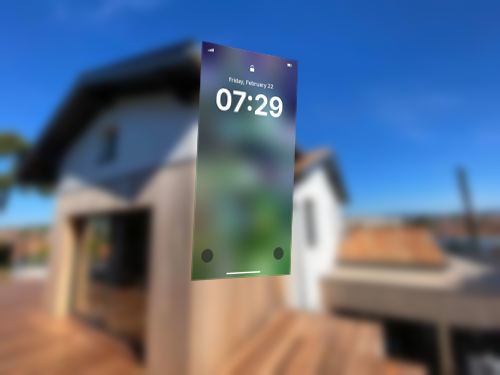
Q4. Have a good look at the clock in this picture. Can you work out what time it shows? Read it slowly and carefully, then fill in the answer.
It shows 7:29
